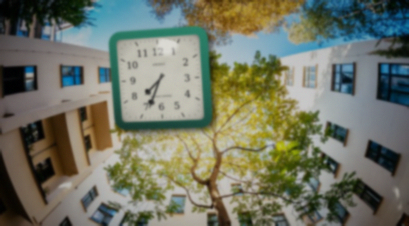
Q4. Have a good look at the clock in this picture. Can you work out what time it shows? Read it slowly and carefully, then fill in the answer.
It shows 7:34
